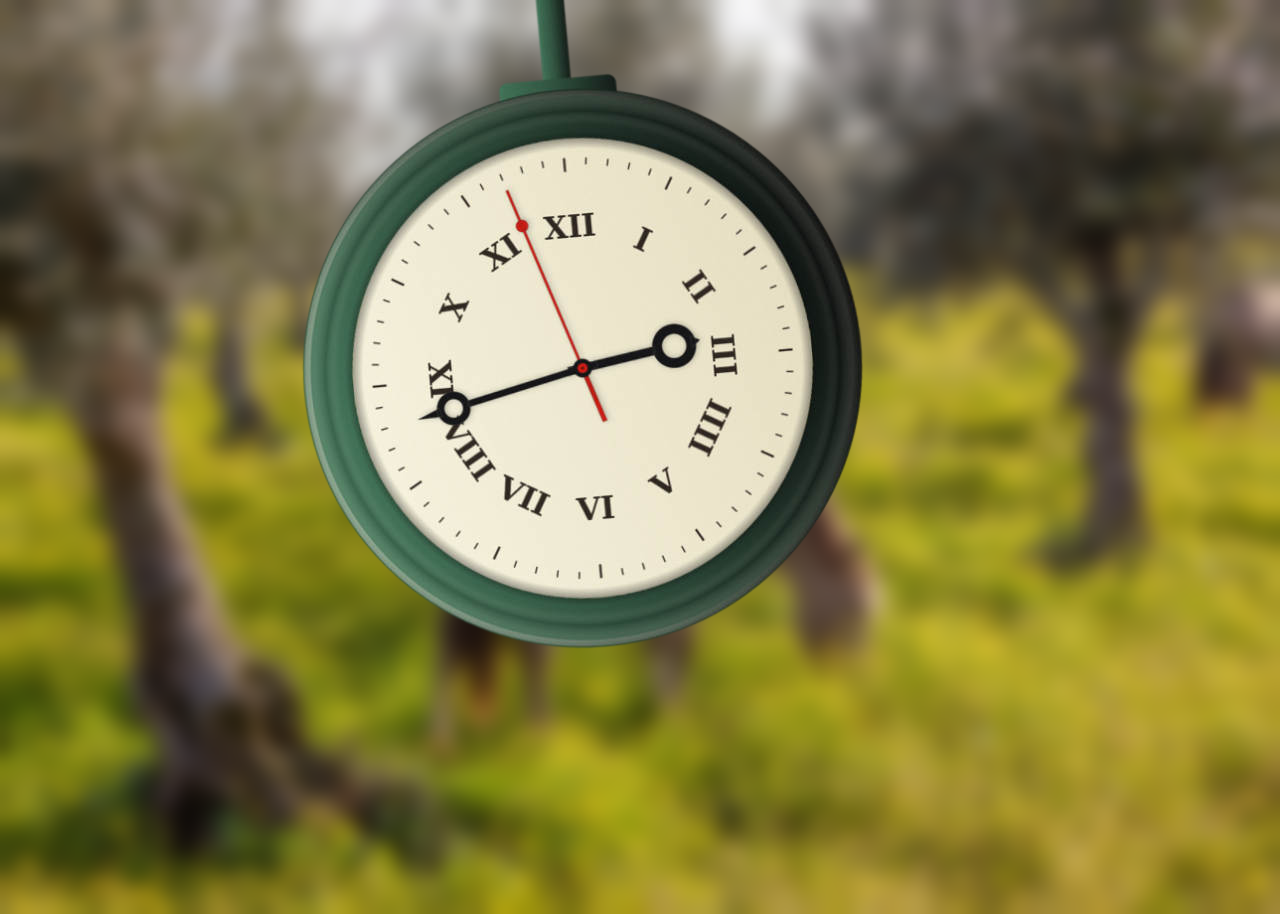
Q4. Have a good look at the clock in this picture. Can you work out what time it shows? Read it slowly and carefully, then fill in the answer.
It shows 2:42:57
